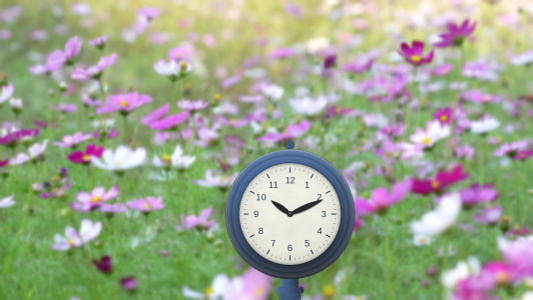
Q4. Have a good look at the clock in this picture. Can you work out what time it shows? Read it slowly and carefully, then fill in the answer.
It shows 10:11
